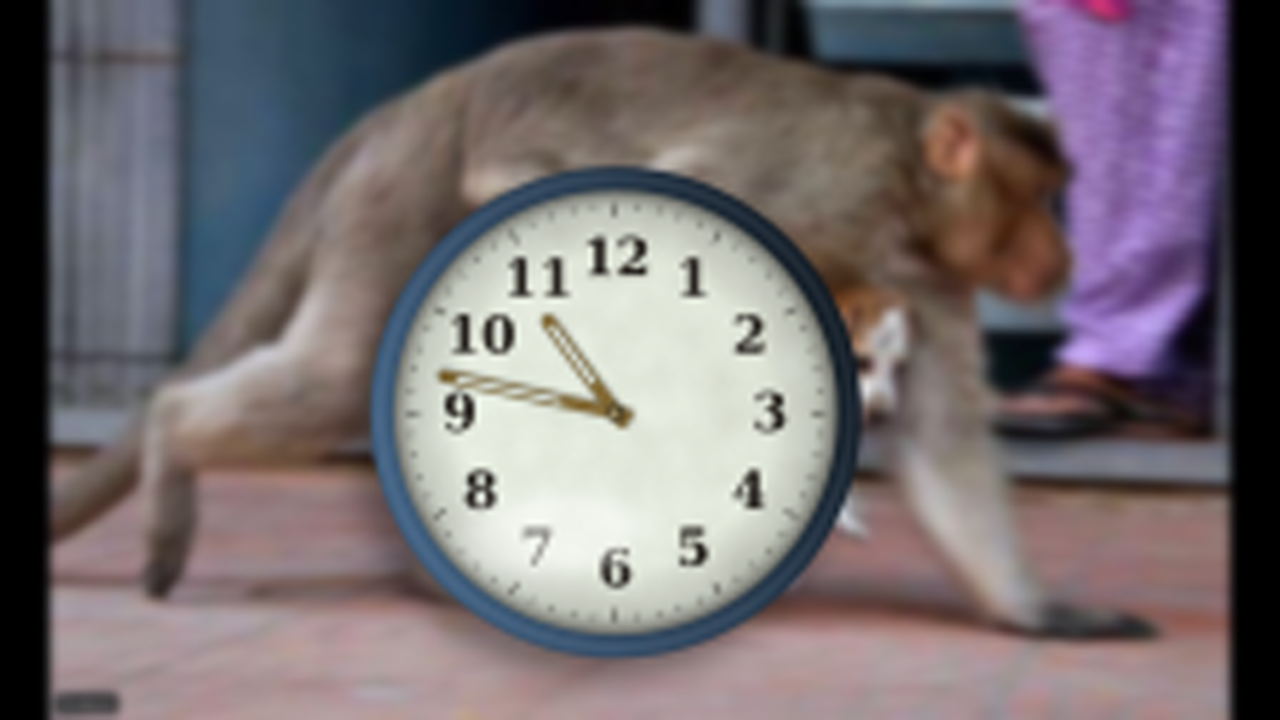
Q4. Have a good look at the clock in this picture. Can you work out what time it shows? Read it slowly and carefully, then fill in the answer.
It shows 10:47
